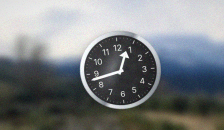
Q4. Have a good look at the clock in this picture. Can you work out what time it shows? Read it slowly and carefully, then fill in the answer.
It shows 12:43
